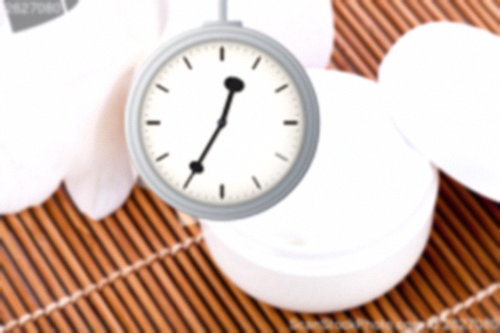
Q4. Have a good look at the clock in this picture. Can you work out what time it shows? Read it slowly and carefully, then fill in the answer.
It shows 12:35
